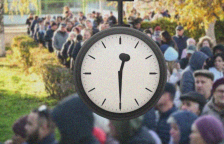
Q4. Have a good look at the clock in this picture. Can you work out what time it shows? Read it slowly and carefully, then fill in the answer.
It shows 12:30
